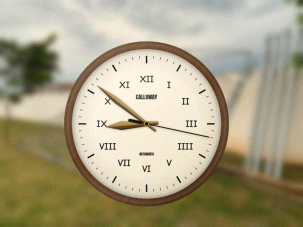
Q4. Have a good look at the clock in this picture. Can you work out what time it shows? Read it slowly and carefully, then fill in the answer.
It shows 8:51:17
